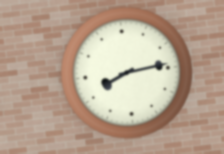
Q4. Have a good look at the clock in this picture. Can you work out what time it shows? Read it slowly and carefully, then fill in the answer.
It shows 8:14
